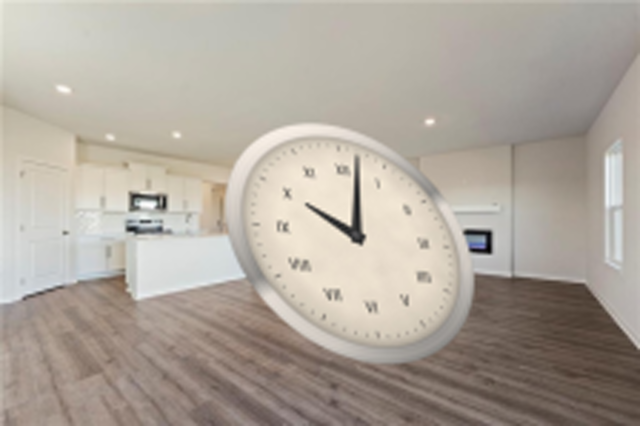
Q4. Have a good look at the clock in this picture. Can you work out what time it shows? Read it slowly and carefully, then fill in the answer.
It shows 10:02
